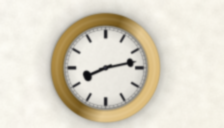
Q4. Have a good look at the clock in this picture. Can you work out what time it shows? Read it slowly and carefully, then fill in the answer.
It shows 8:13
